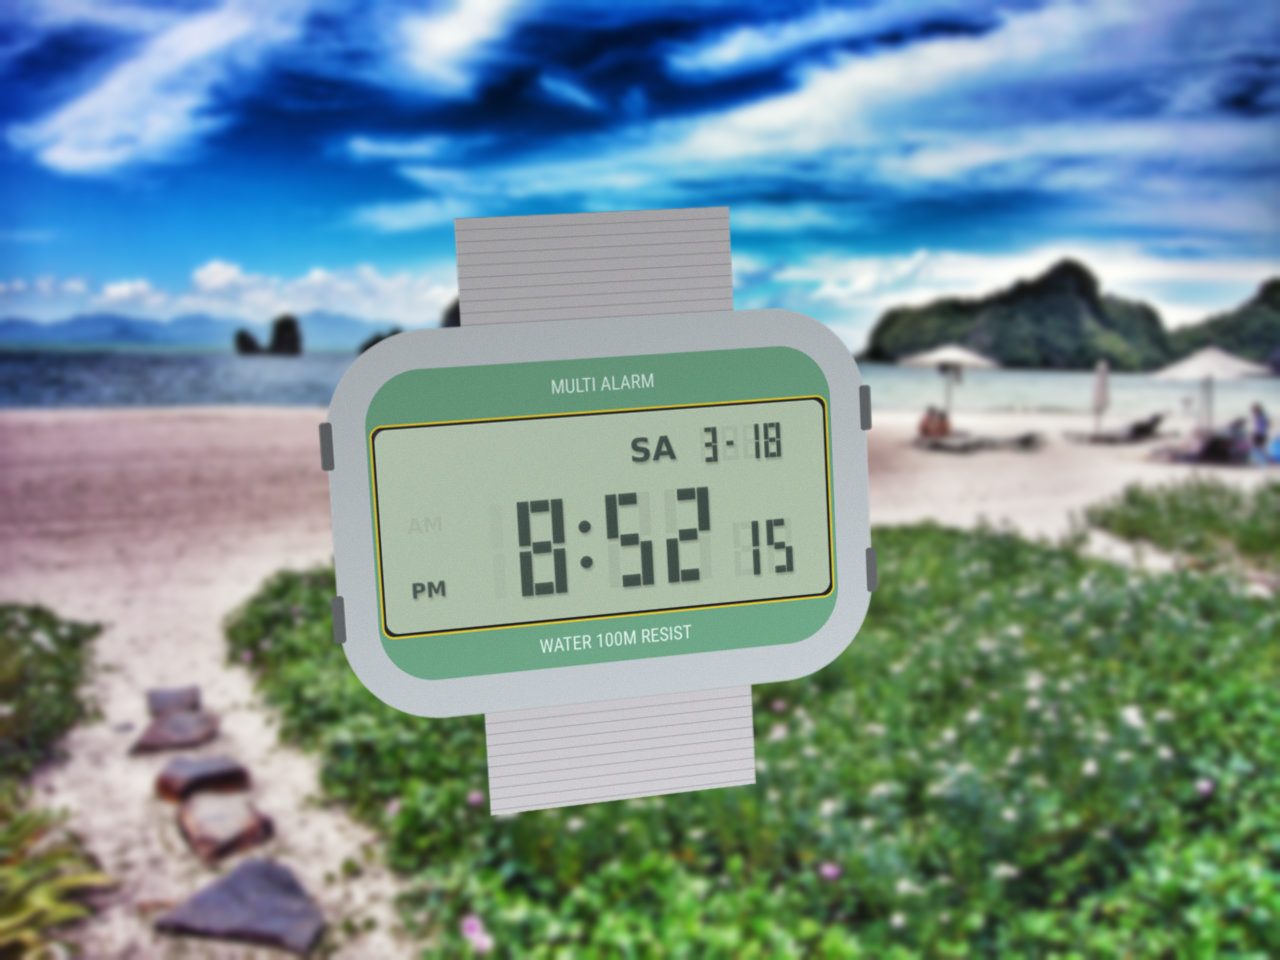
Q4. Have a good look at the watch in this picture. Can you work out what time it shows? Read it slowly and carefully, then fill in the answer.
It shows 8:52:15
